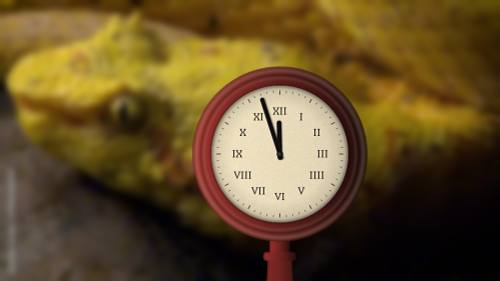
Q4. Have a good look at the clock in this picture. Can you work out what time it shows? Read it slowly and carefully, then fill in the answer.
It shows 11:57
